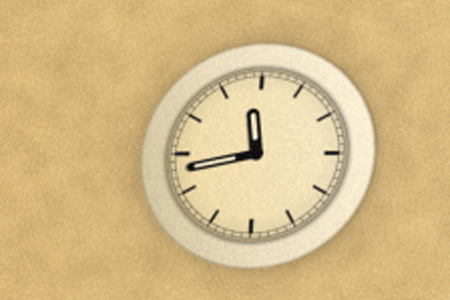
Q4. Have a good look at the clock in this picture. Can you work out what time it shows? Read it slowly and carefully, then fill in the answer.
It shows 11:43
